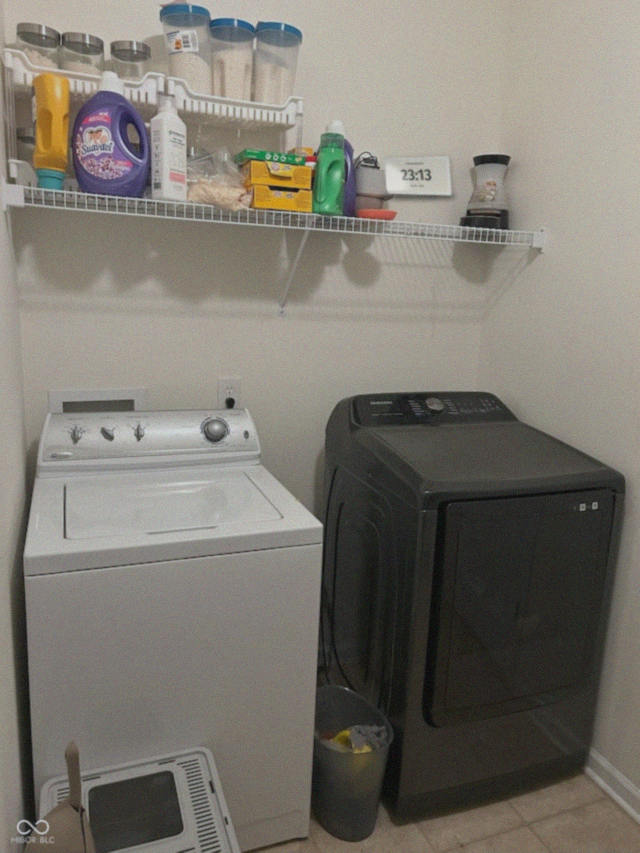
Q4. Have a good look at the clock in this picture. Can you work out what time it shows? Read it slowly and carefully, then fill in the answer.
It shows 23:13
